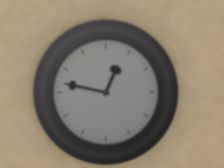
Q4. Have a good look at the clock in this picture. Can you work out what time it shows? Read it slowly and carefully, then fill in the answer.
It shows 12:47
